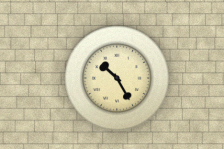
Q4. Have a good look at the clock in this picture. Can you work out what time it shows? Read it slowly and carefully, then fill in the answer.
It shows 10:25
